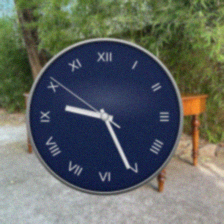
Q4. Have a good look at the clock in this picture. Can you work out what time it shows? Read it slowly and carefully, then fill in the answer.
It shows 9:25:51
